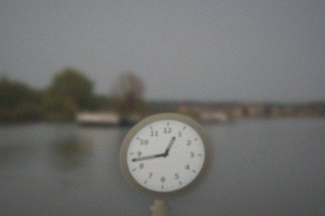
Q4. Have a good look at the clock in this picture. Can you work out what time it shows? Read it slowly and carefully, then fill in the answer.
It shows 12:43
